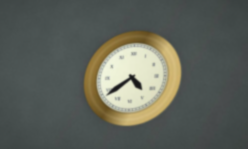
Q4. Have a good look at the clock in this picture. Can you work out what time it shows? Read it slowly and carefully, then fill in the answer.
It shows 4:39
